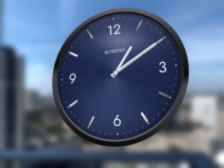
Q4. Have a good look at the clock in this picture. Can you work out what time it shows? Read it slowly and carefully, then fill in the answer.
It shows 1:10
